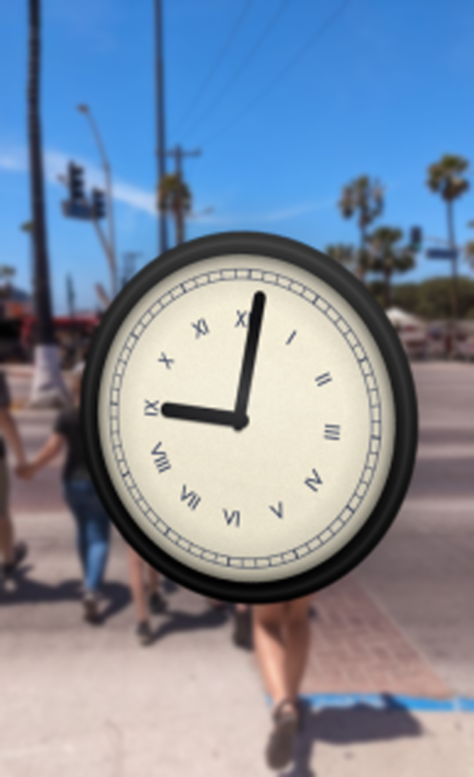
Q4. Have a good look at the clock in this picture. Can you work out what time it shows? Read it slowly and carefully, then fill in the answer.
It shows 9:01
